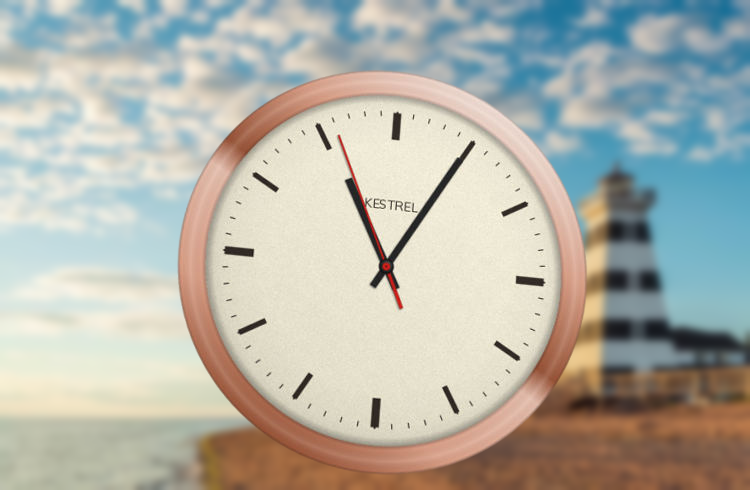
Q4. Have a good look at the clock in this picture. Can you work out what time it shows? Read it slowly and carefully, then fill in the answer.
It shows 11:04:56
